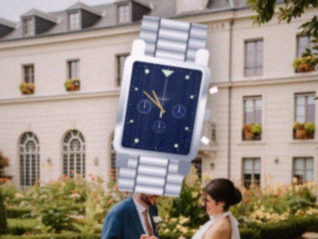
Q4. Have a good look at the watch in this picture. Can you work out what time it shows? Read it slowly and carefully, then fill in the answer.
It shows 10:51
